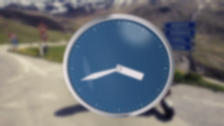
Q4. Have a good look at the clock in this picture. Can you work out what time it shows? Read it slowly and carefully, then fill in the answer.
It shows 3:42
